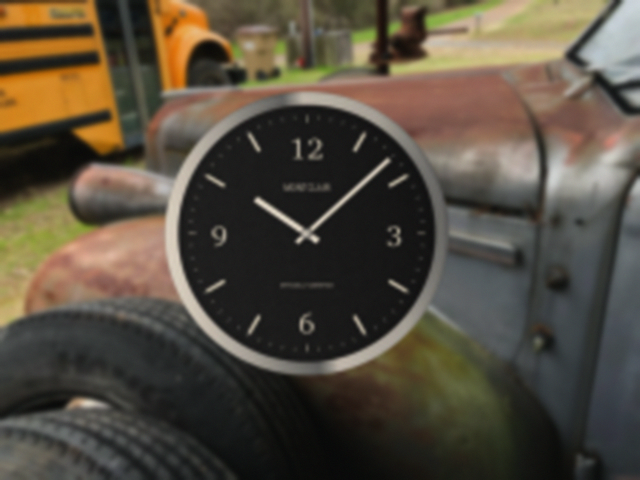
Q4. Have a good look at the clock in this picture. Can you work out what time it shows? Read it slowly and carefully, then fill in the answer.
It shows 10:08
